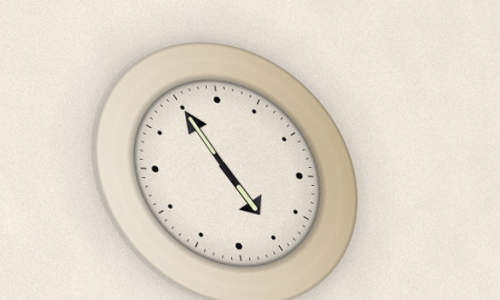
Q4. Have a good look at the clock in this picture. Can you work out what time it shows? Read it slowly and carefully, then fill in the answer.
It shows 4:55
